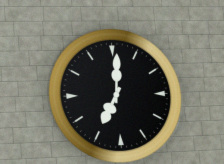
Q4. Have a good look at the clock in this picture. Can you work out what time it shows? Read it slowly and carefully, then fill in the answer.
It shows 7:01
